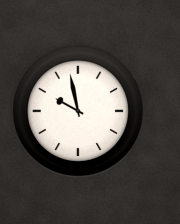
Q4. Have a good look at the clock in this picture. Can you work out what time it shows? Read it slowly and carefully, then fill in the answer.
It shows 9:58
